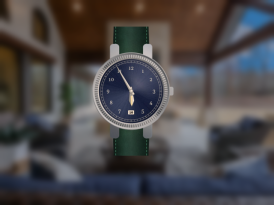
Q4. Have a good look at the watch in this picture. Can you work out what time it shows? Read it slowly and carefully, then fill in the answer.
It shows 5:55
